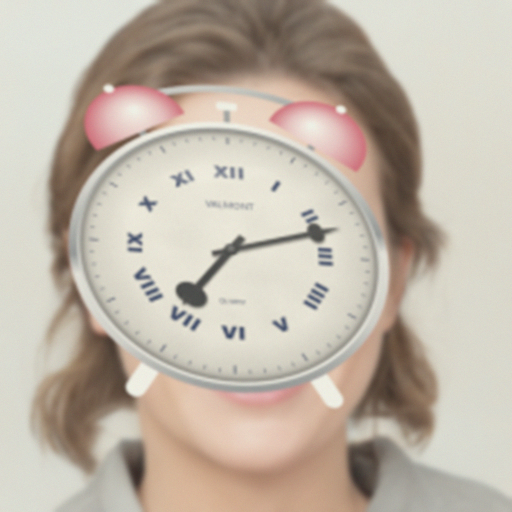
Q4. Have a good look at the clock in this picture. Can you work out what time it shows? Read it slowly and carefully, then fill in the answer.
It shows 7:12
